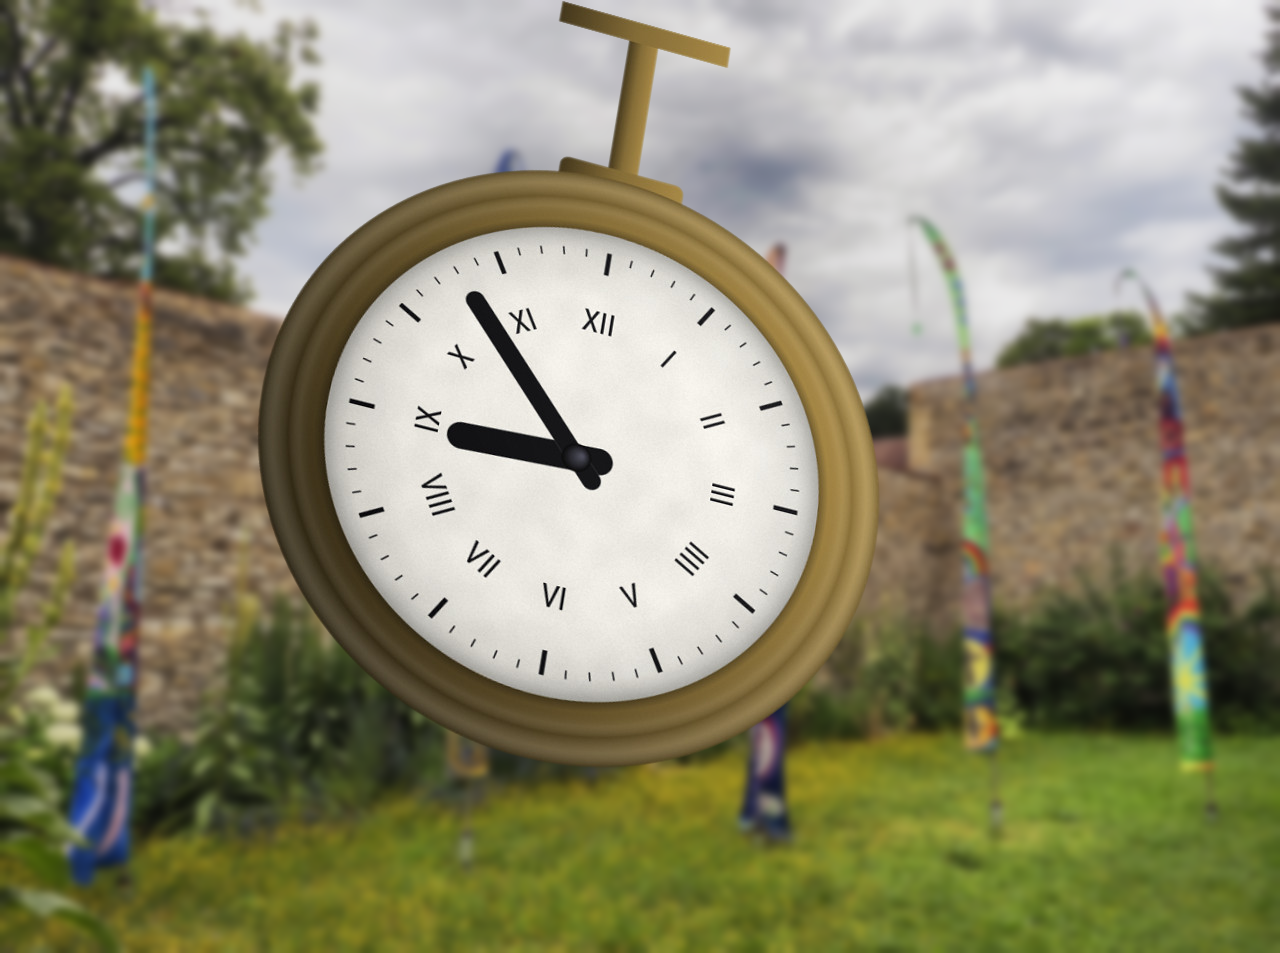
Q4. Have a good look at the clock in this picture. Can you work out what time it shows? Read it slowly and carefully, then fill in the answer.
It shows 8:53
